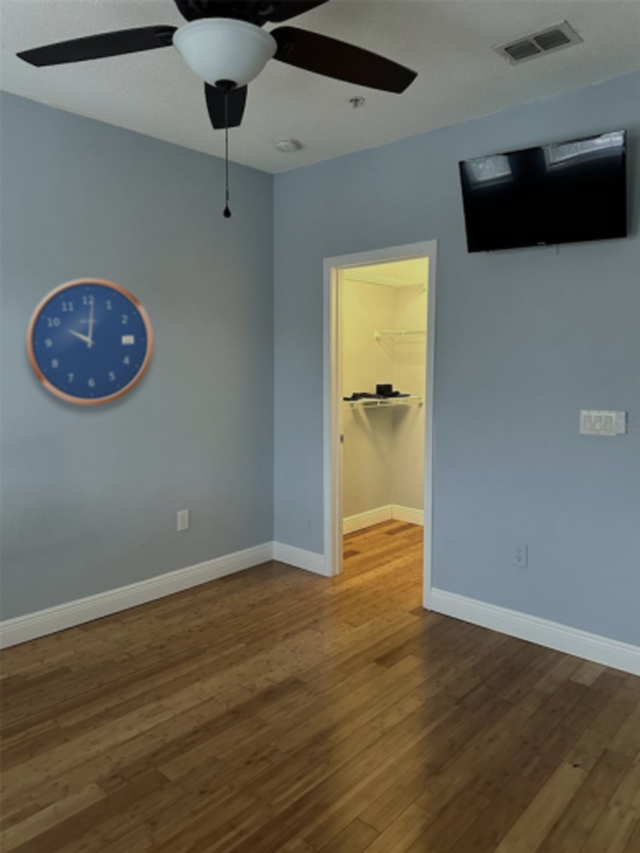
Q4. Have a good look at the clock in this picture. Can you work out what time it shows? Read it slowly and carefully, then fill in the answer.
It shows 10:01
